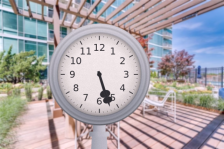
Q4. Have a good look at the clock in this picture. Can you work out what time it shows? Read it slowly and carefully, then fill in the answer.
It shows 5:27
